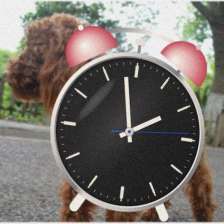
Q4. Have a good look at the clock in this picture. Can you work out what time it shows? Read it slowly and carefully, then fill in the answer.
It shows 1:58:14
